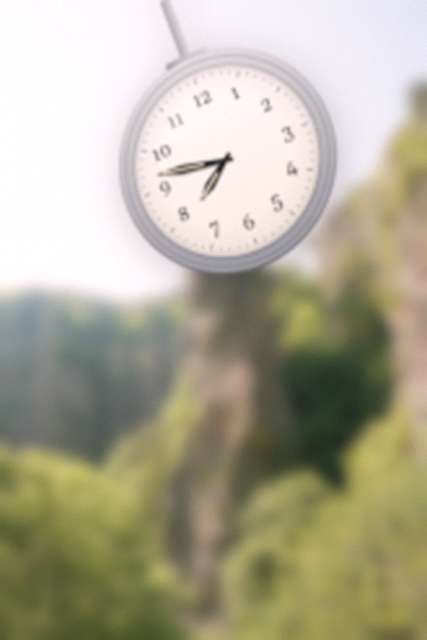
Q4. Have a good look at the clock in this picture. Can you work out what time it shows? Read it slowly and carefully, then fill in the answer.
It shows 7:47
